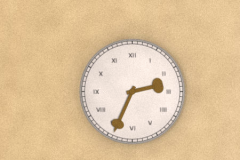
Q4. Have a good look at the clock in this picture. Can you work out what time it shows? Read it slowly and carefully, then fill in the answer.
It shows 2:34
